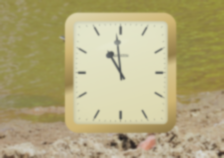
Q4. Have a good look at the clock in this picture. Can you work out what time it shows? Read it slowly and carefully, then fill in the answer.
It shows 10:59
